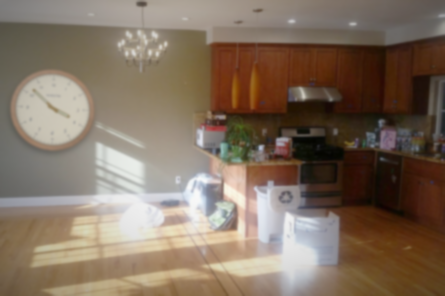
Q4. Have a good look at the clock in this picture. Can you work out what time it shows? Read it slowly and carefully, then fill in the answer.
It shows 3:52
